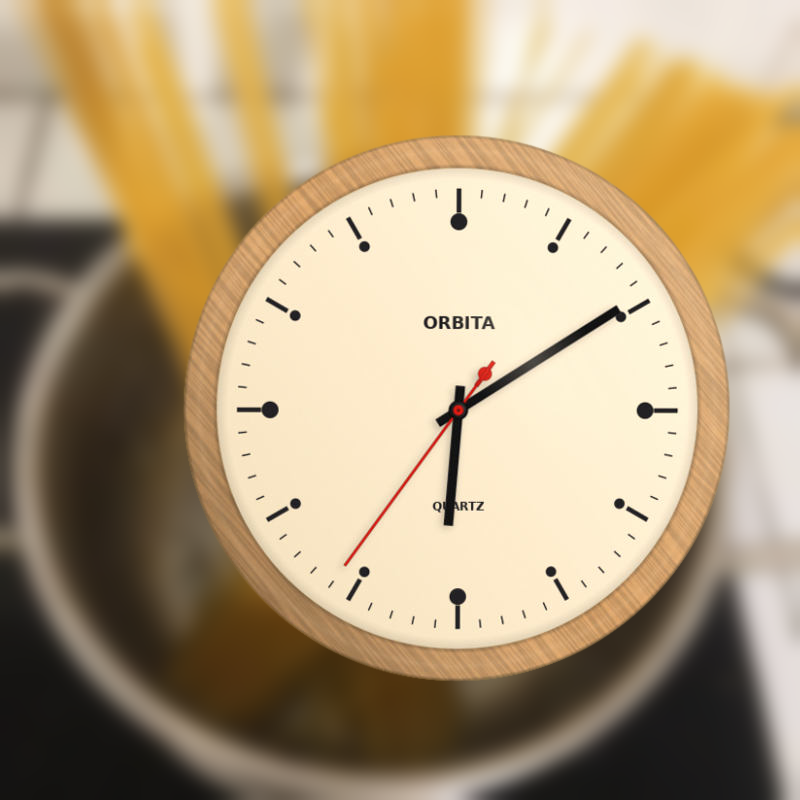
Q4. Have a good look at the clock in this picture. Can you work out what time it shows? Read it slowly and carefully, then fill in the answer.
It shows 6:09:36
